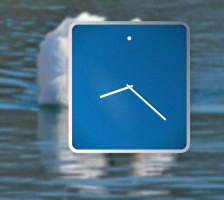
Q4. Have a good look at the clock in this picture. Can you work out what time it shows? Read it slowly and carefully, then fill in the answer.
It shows 8:22
